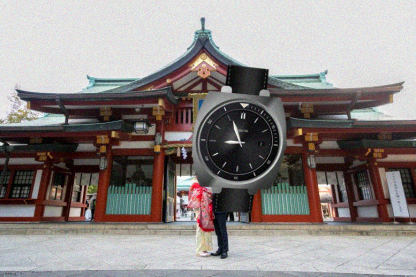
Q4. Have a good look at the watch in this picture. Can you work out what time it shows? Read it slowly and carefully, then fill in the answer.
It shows 8:56
